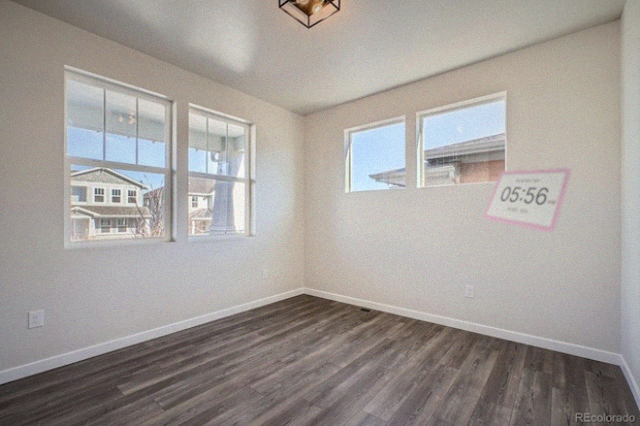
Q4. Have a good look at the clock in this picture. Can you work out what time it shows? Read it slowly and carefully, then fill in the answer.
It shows 5:56
